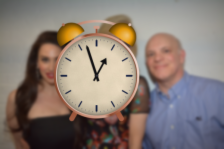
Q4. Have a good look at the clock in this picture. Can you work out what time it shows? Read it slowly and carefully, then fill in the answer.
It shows 12:57
